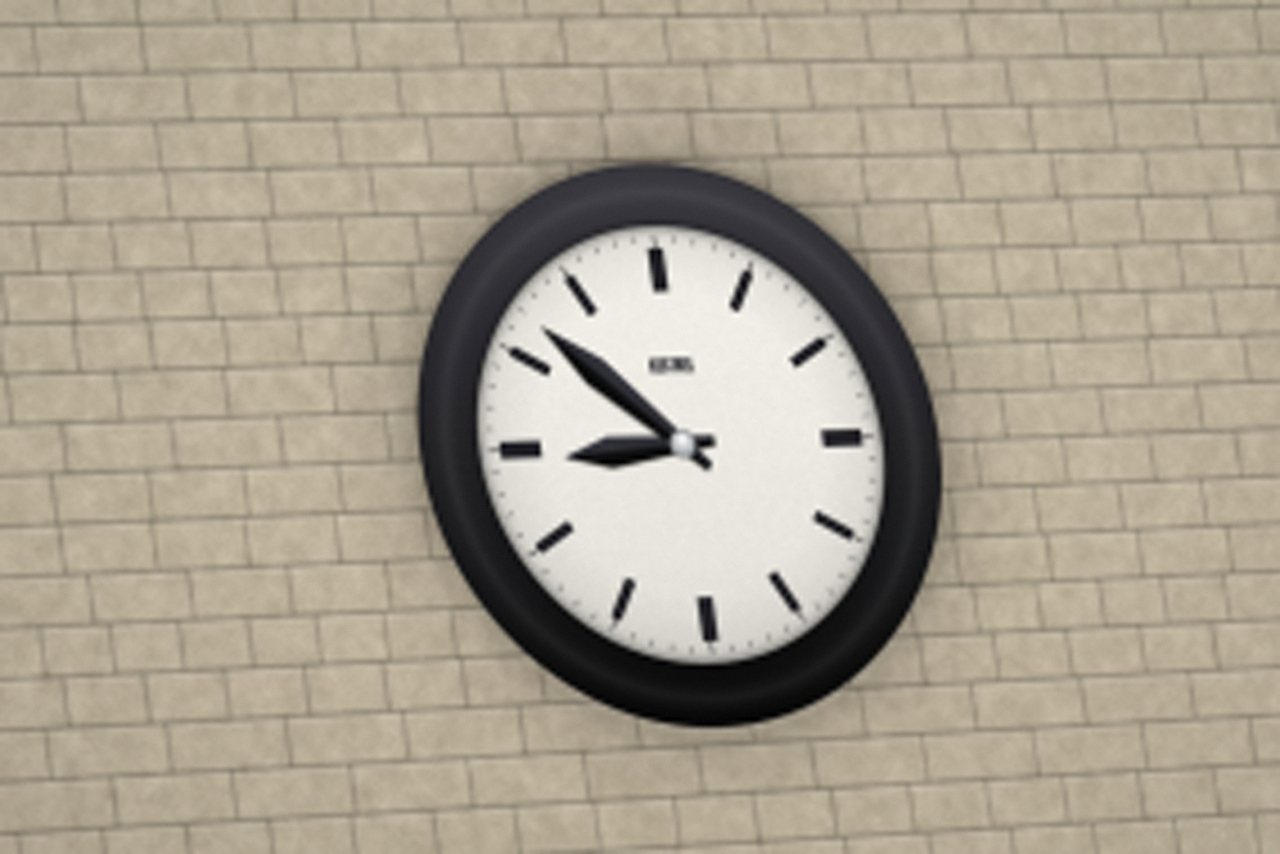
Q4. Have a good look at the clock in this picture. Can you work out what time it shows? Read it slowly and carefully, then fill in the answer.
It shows 8:52
